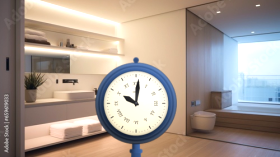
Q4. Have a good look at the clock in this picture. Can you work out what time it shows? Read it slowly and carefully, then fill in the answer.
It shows 10:01
